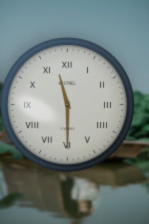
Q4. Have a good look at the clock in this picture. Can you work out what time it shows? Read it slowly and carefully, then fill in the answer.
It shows 11:30
